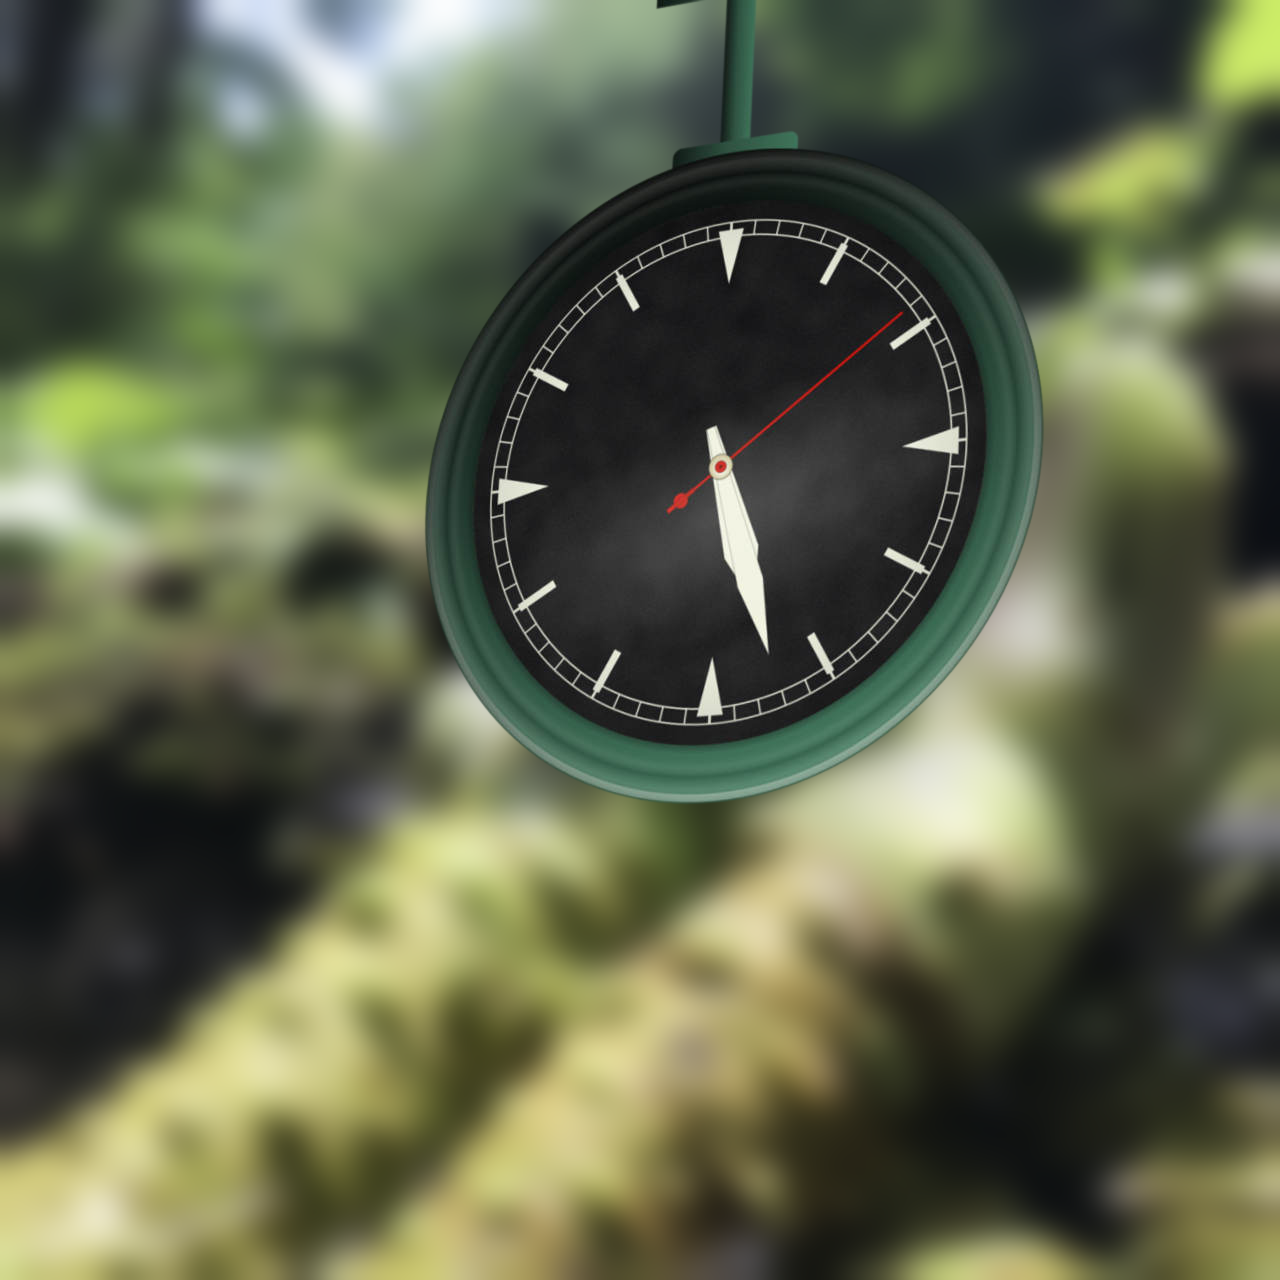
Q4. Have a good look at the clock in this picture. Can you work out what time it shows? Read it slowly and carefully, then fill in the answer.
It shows 5:27:09
